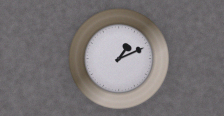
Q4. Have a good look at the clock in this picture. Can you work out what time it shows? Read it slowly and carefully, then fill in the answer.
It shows 1:11
